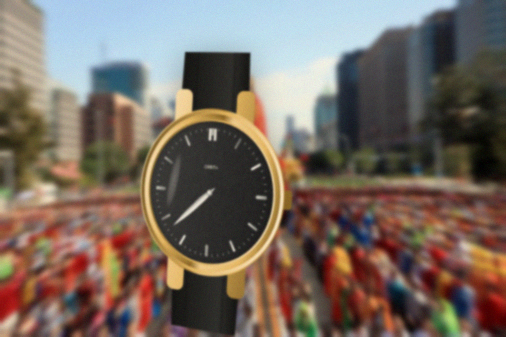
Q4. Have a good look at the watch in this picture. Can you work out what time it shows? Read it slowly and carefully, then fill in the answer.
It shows 7:38
